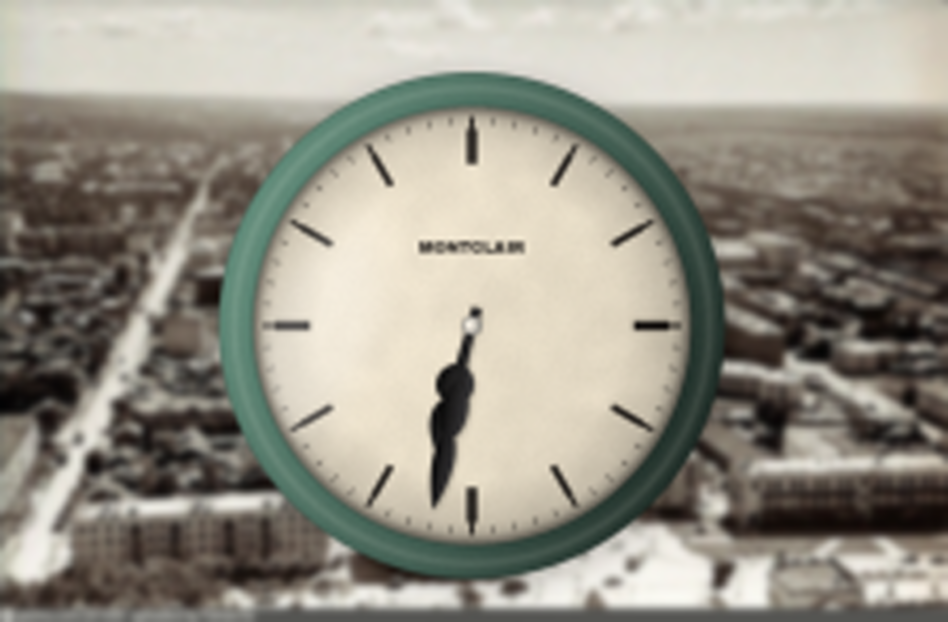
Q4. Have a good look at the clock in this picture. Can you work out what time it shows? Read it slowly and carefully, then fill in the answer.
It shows 6:32
